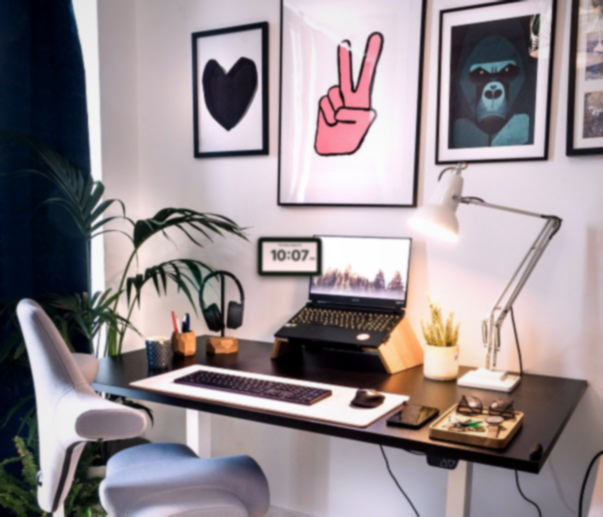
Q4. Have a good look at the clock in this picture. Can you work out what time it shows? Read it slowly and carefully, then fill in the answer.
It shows 10:07
